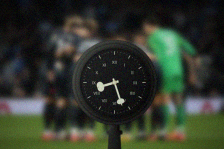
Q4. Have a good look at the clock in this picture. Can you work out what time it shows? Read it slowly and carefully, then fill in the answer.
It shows 8:27
